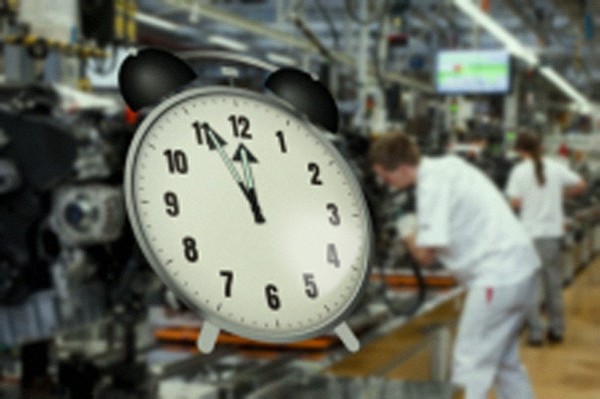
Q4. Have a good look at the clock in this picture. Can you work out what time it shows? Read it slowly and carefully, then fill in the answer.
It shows 11:56
